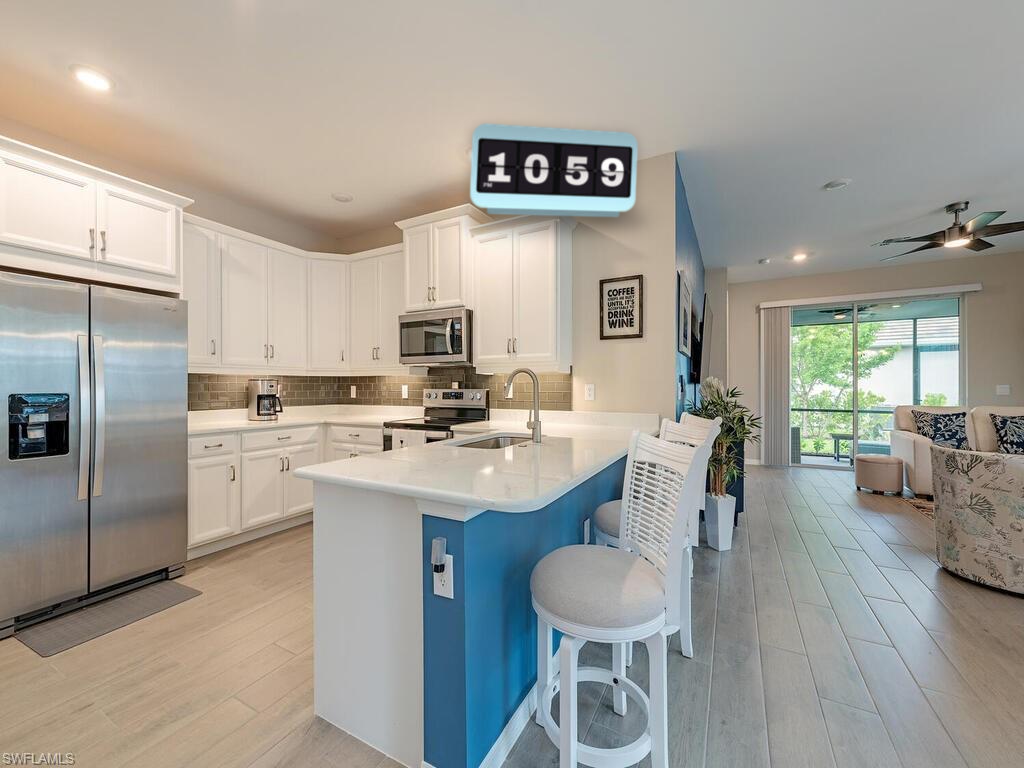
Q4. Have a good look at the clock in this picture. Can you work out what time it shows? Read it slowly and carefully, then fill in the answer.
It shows 10:59
